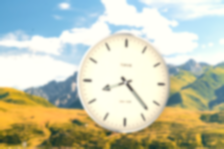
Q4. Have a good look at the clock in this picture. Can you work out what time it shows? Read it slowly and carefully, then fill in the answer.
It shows 8:23
